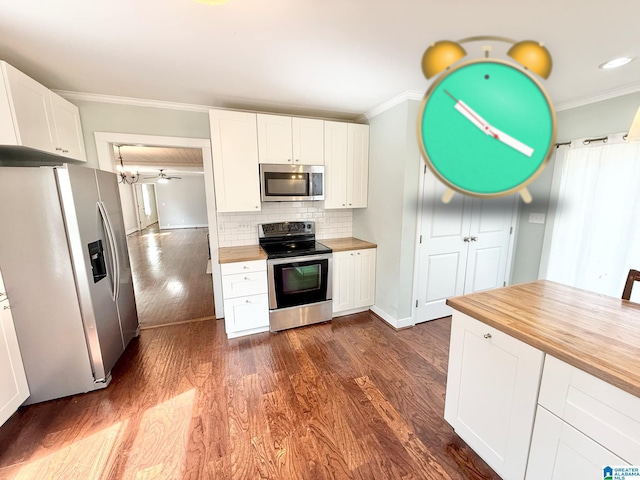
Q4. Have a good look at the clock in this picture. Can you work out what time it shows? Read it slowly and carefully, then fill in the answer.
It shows 10:19:52
